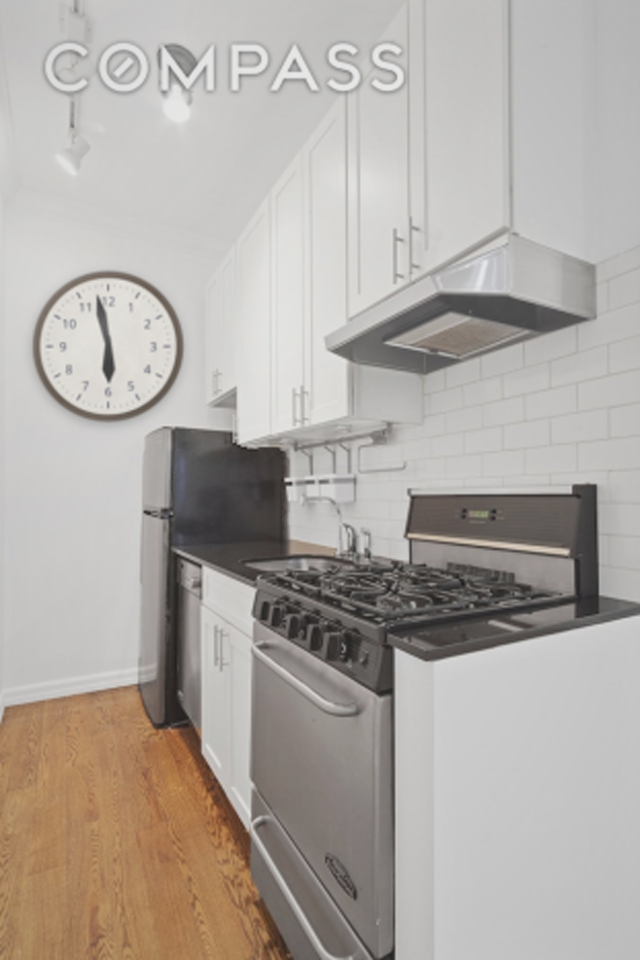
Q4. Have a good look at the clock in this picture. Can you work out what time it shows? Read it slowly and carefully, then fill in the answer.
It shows 5:58
